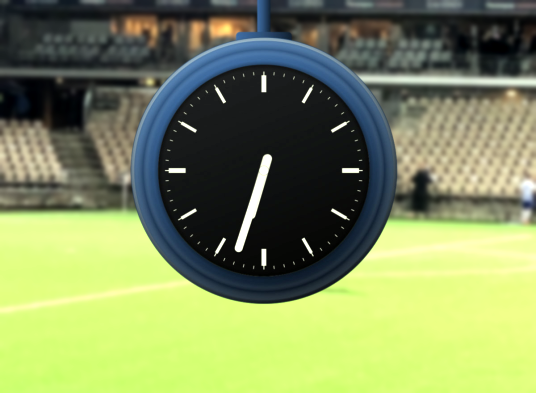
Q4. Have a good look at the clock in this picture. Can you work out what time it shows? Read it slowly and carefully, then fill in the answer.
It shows 6:33
